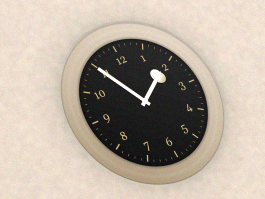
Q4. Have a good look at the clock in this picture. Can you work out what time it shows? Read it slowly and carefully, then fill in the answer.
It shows 1:55
